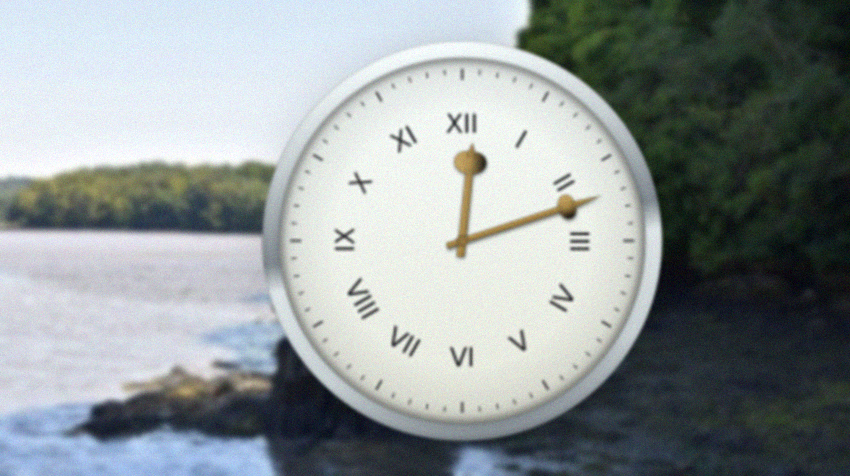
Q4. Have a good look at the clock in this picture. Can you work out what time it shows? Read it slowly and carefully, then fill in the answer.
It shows 12:12
